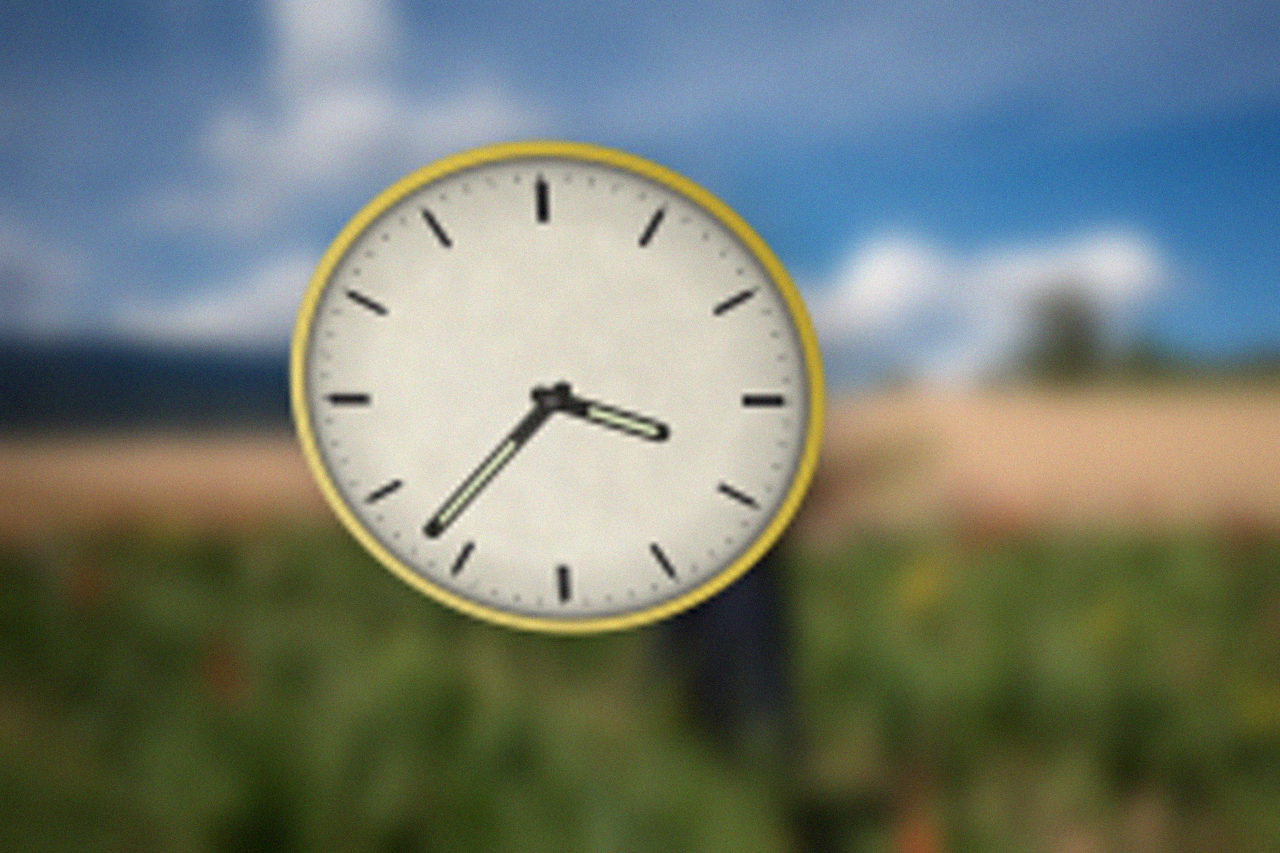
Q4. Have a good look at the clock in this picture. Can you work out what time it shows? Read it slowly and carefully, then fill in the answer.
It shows 3:37
